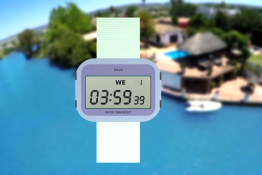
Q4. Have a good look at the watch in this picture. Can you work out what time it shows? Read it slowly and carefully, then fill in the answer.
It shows 3:59:39
